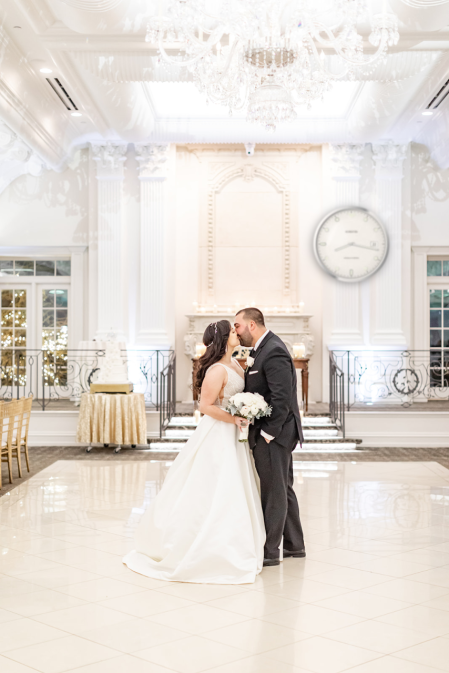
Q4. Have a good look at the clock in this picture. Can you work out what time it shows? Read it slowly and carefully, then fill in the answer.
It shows 8:17
